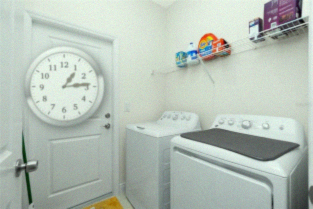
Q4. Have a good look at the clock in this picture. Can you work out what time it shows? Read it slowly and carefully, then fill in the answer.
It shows 1:14
